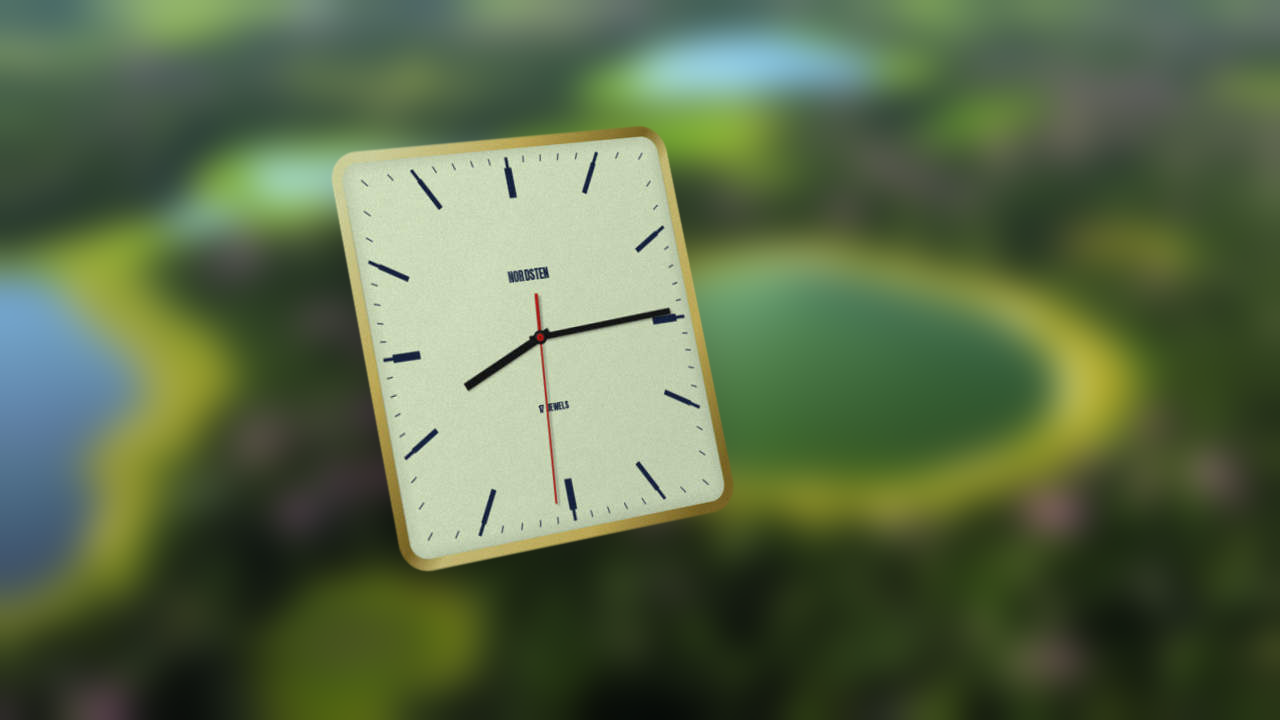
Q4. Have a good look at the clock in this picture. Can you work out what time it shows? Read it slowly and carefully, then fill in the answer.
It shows 8:14:31
